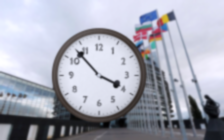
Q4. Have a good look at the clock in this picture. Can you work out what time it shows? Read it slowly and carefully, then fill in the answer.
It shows 3:53
